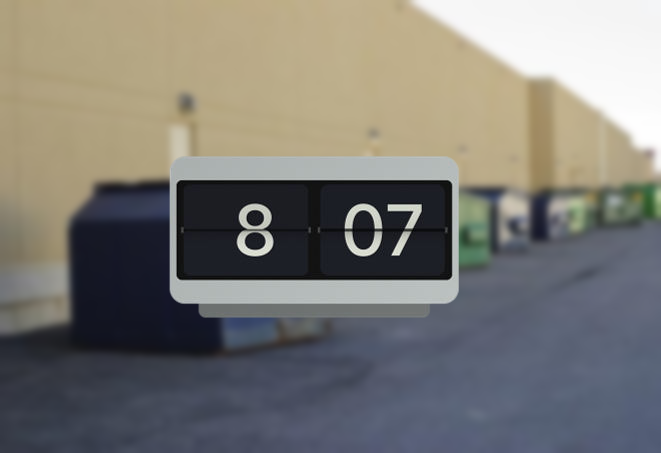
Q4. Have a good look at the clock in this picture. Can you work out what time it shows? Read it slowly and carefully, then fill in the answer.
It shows 8:07
